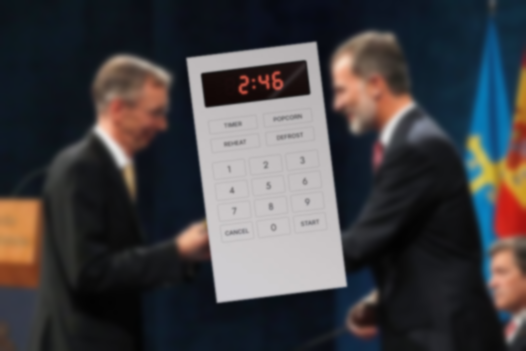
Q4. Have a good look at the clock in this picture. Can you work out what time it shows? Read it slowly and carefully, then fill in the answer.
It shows 2:46
